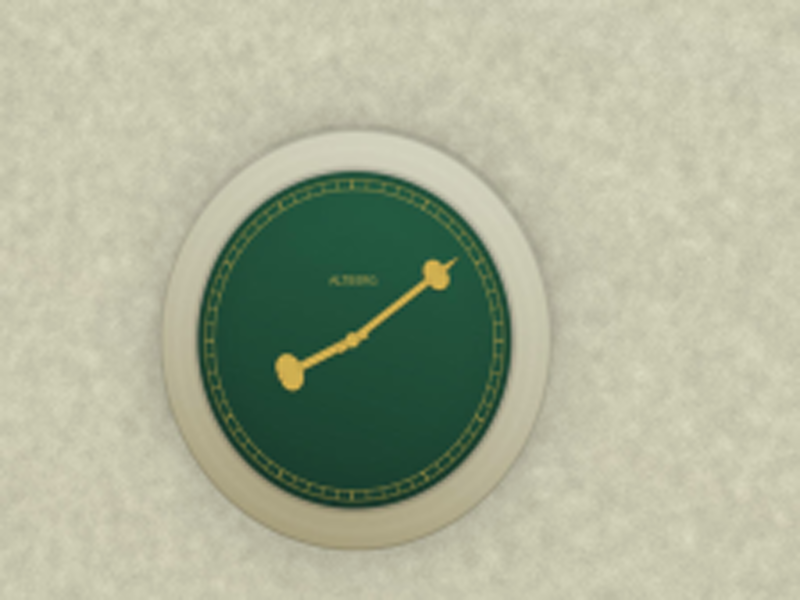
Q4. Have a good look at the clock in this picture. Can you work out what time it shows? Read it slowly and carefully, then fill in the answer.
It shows 8:09
